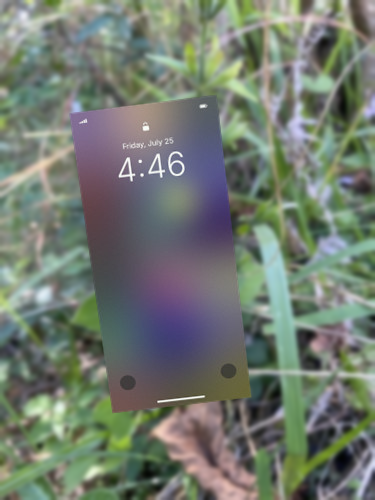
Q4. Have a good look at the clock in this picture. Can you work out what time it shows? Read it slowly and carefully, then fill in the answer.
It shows 4:46
